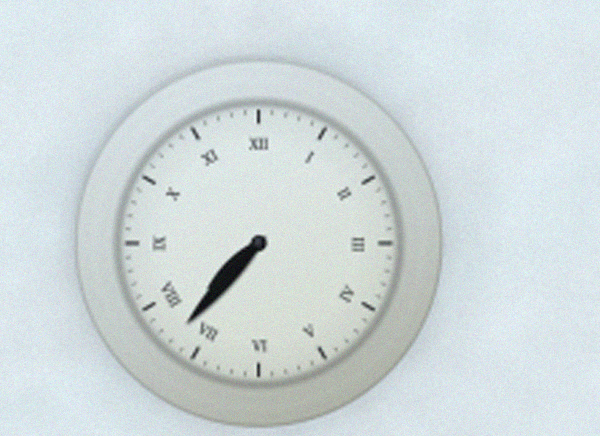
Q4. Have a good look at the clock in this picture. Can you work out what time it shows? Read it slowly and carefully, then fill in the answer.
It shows 7:37
